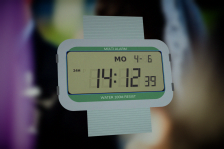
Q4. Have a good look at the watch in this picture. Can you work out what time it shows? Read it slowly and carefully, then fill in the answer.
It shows 14:12:39
